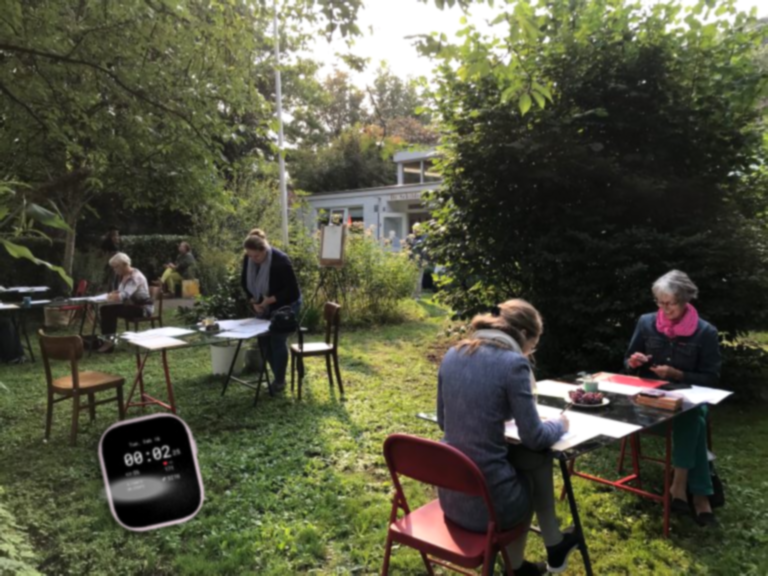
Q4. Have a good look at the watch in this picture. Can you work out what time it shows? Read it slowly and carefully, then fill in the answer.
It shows 0:02
